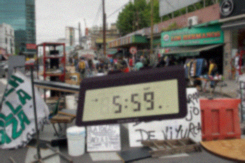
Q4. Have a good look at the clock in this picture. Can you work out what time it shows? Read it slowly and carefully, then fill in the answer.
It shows 5:59
